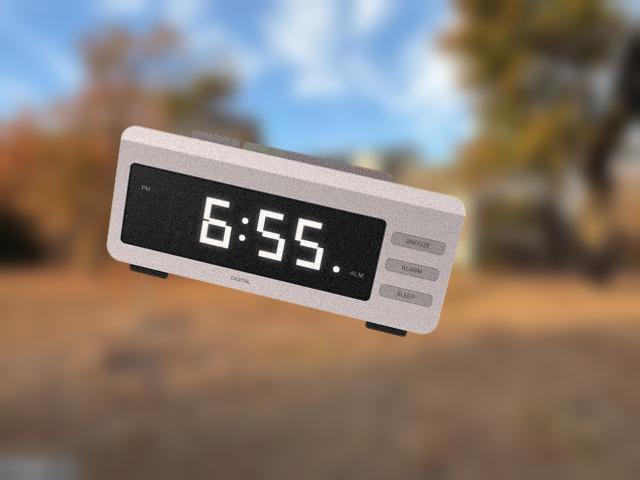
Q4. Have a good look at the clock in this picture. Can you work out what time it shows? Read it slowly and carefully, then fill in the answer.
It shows 6:55
